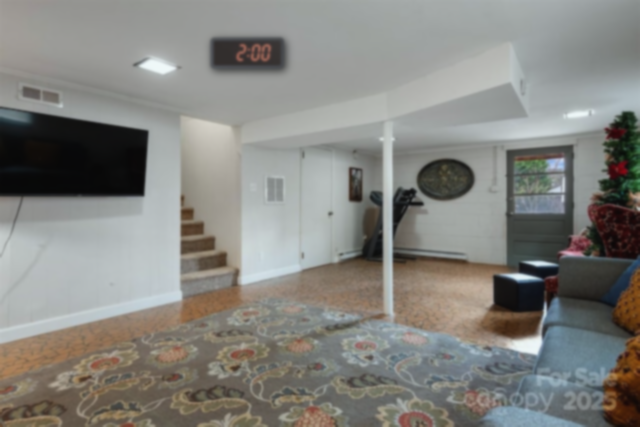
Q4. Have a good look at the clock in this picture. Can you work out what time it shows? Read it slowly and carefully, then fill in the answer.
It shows 2:00
